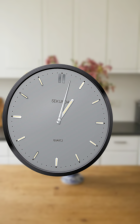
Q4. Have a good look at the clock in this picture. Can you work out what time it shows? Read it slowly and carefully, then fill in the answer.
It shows 1:02
